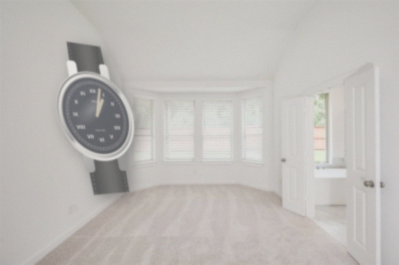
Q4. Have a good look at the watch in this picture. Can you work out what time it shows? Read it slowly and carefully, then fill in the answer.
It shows 1:03
